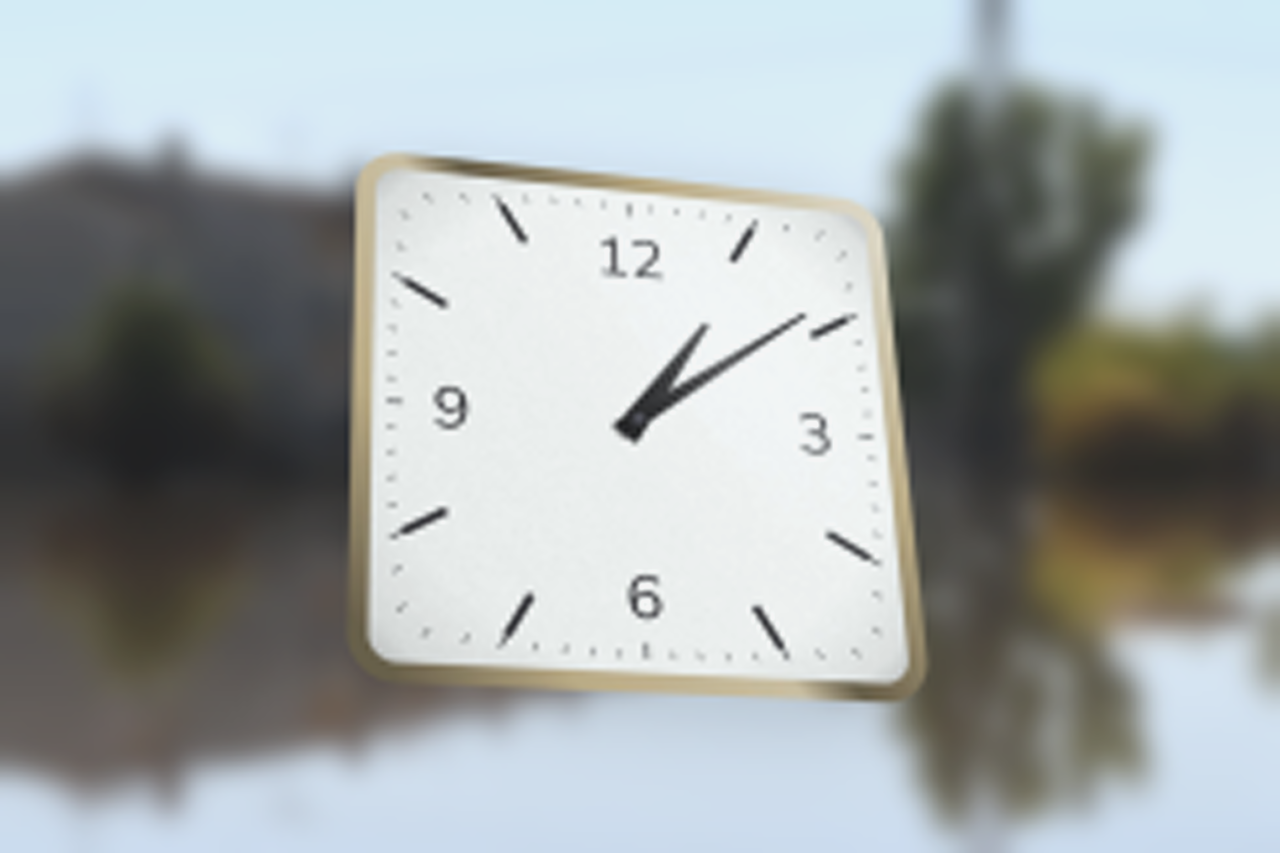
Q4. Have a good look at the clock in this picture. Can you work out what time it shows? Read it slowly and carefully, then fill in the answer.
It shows 1:09
